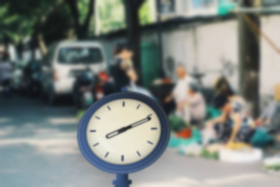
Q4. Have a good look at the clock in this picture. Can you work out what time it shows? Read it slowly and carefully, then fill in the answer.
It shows 8:11
